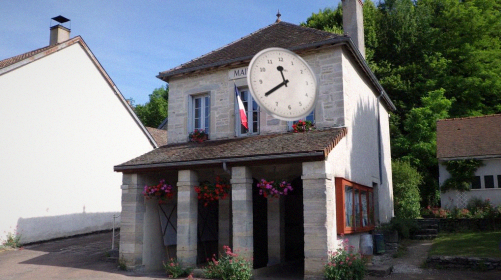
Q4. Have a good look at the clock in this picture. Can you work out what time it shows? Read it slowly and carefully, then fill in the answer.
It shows 11:40
